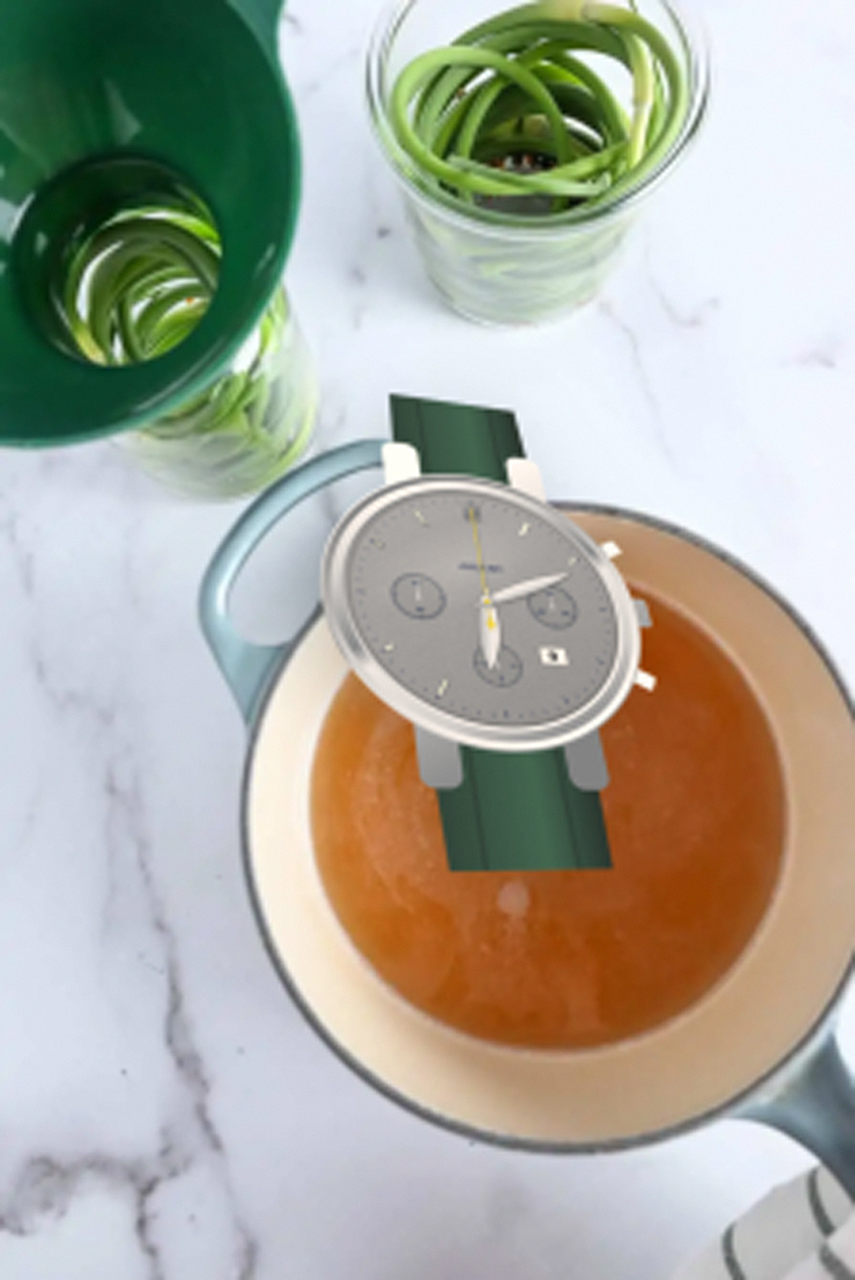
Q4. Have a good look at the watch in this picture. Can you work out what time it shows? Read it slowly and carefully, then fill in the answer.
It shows 6:11
